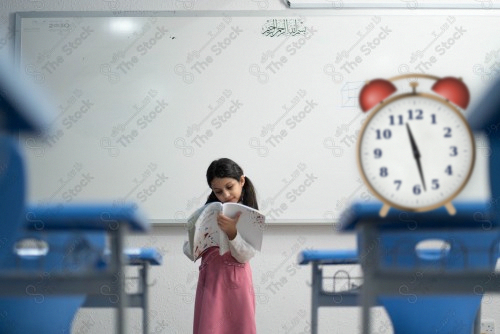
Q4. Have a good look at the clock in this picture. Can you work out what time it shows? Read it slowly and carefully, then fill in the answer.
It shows 11:28
